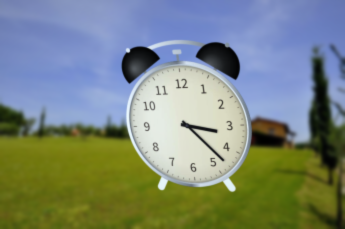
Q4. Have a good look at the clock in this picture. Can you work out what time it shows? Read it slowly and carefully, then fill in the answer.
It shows 3:23
